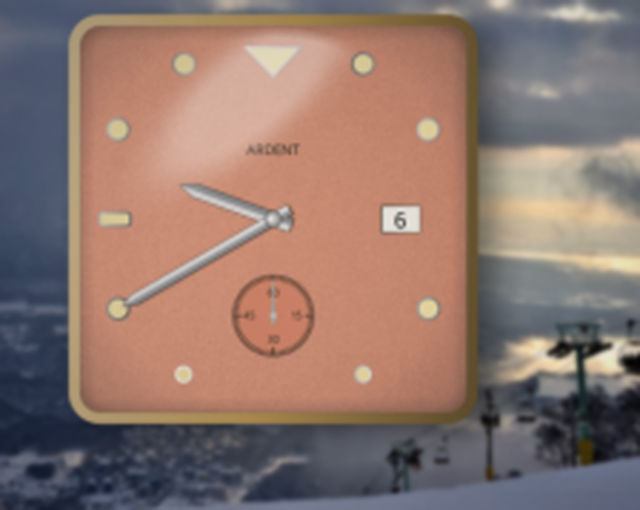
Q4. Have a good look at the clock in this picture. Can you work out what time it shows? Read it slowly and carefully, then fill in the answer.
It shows 9:40
